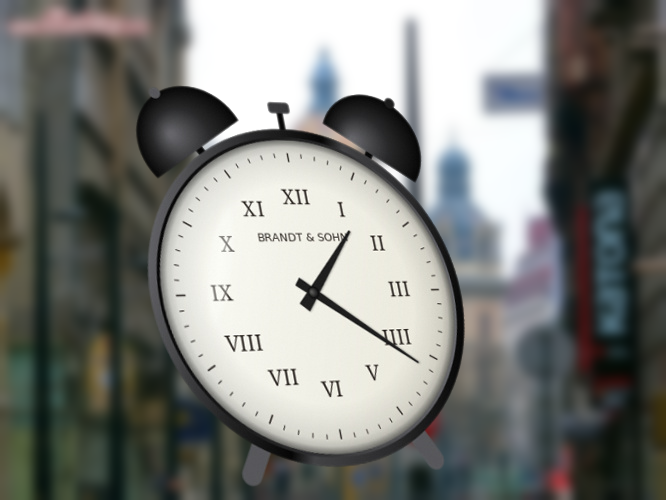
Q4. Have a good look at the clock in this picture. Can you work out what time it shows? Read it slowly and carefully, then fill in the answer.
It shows 1:21
